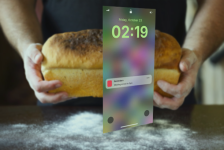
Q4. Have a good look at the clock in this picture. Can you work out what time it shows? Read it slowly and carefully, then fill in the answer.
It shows 2:19
